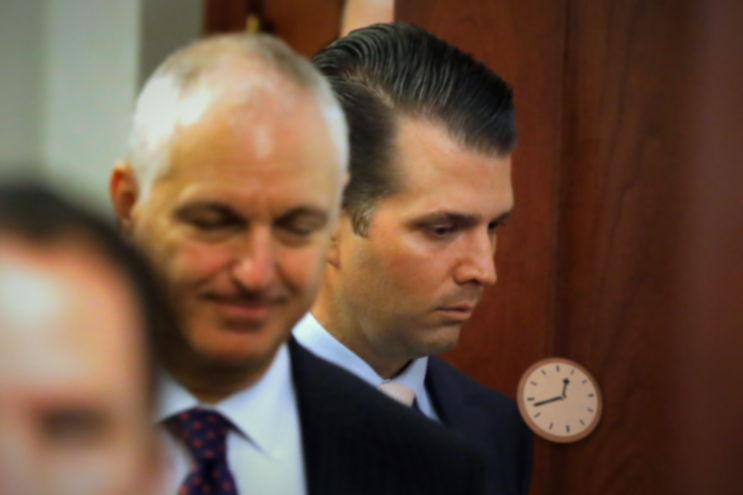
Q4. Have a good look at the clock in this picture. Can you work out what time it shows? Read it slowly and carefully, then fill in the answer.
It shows 12:43
